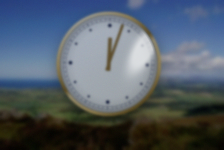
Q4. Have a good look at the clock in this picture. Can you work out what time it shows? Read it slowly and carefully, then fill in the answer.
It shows 12:03
